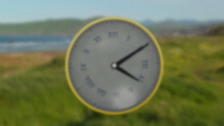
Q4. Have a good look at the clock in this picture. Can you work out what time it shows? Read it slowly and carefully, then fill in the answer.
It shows 4:10
